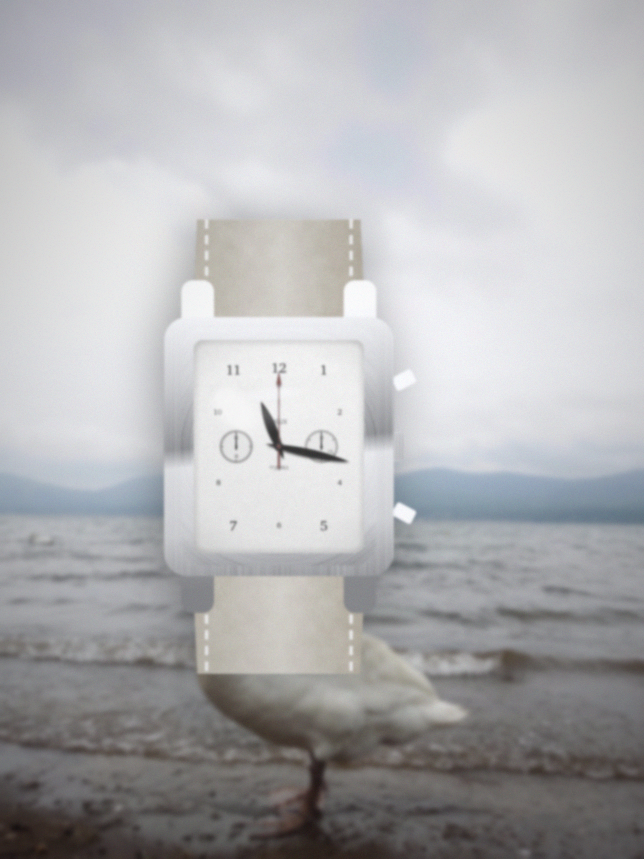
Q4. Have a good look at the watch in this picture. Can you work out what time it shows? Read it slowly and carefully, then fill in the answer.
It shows 11:17
